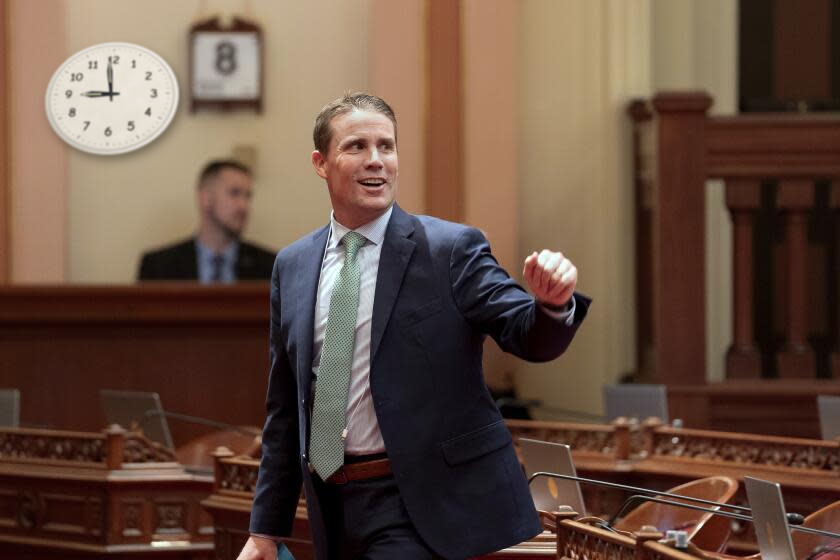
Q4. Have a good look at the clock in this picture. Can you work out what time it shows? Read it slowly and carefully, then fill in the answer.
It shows 8:59
